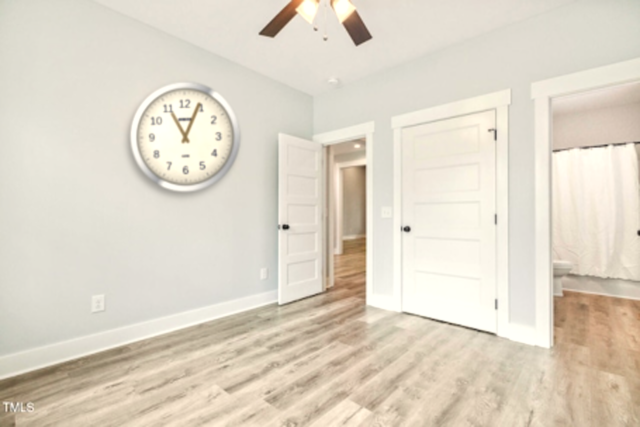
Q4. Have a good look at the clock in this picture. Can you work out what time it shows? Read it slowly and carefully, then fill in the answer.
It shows 11:04
